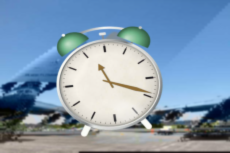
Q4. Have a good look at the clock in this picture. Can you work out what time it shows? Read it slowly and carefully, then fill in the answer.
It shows 11:19
